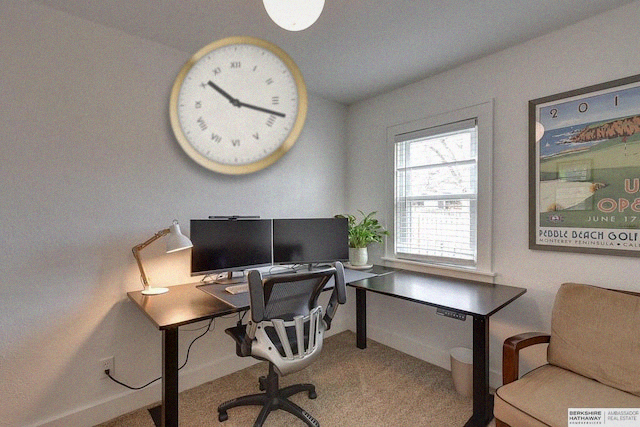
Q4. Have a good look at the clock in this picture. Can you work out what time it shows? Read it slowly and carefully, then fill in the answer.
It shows 10:18
